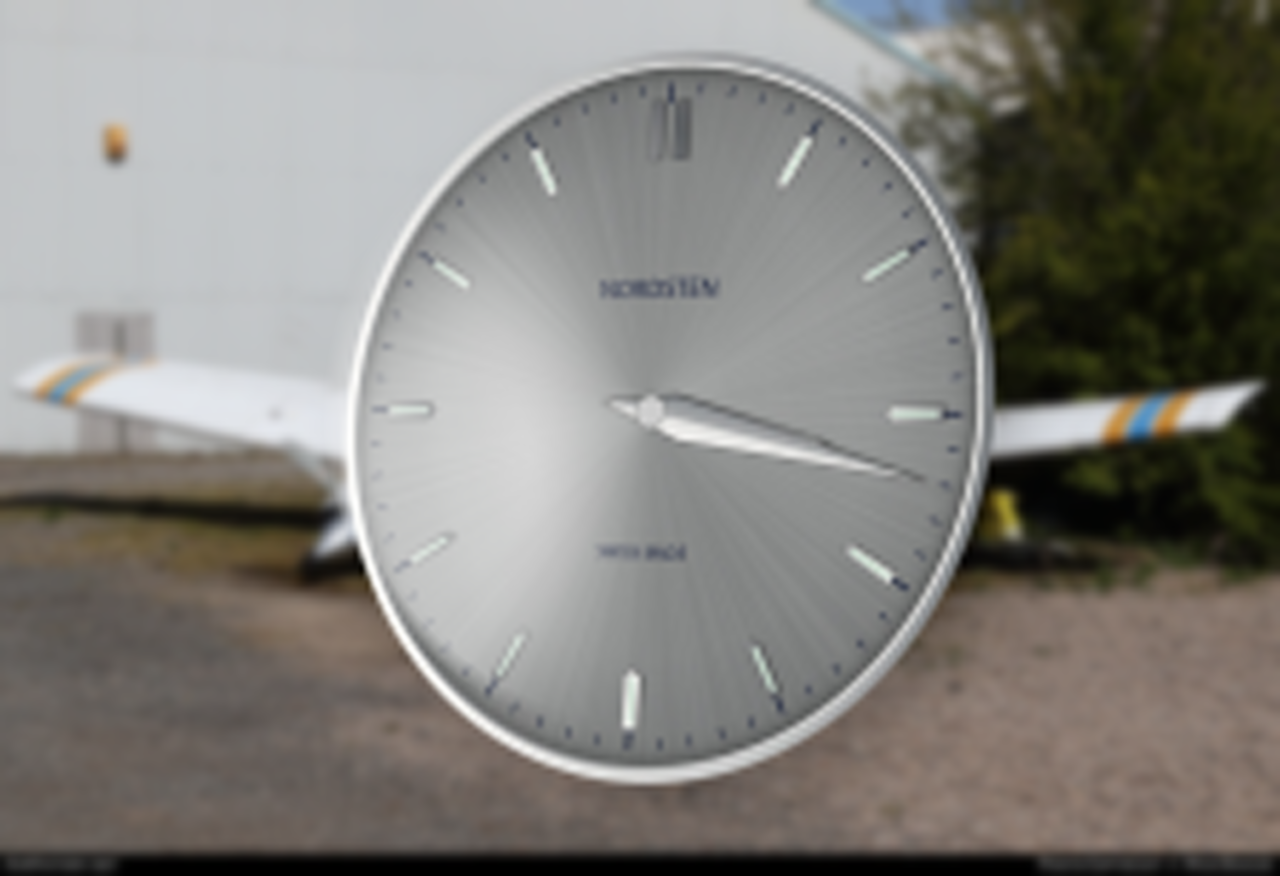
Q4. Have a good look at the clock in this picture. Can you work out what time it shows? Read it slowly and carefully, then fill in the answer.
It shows 3:17
